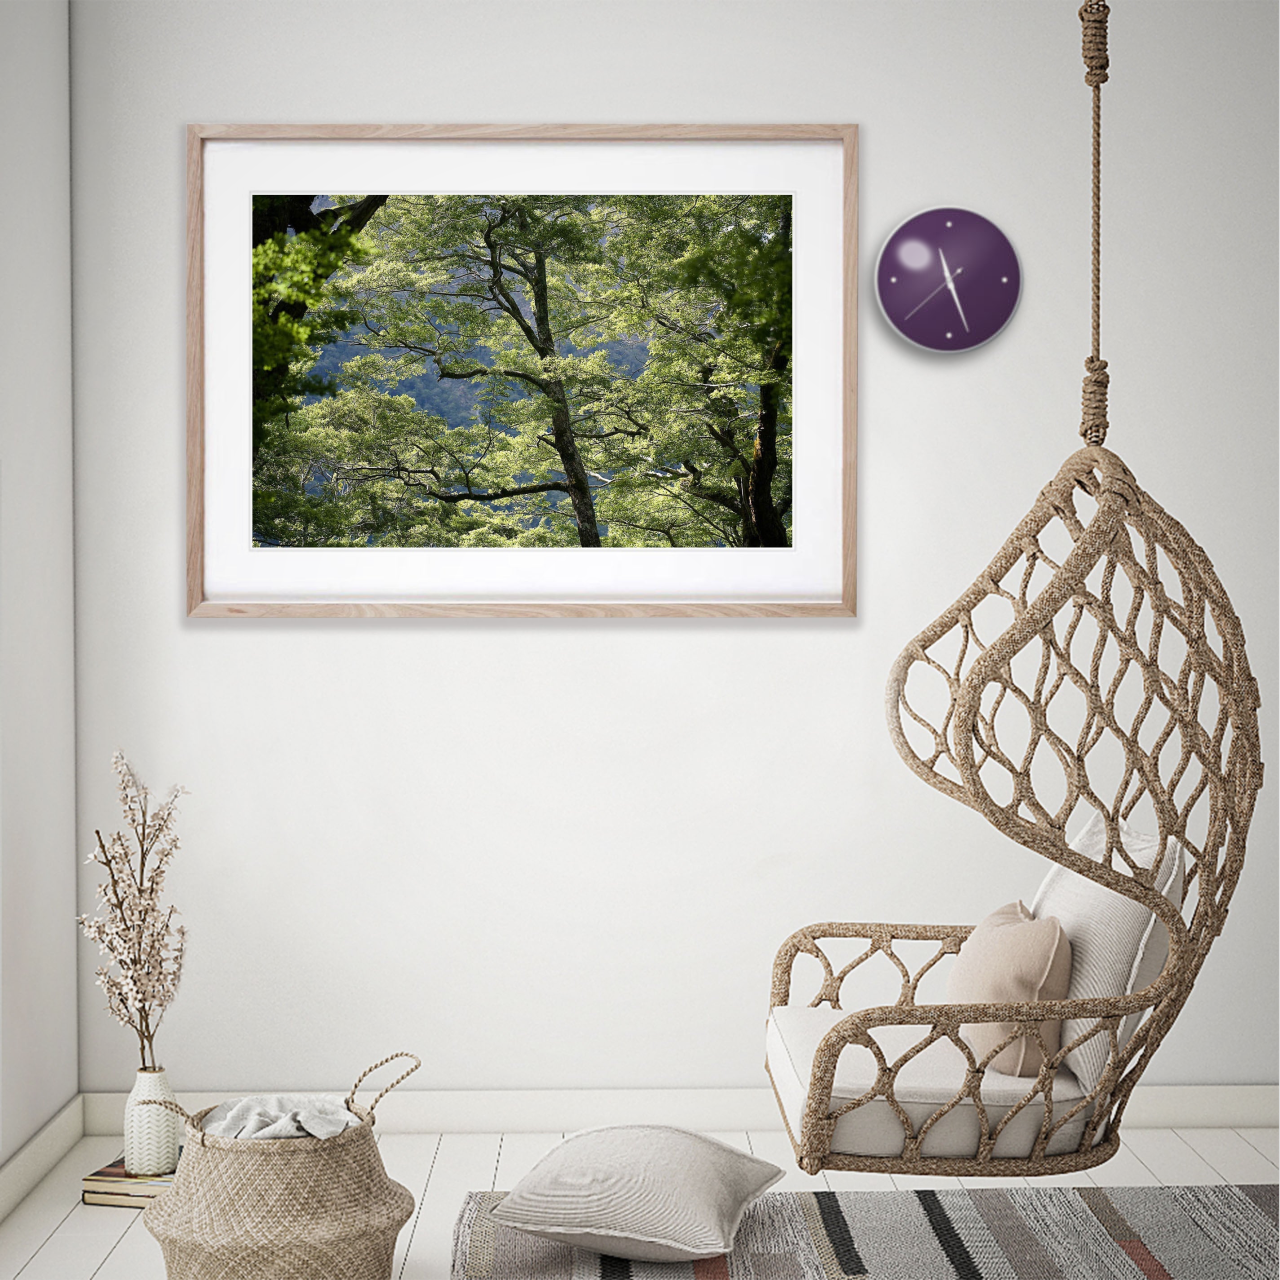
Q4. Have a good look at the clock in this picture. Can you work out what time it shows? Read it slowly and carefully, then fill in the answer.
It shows 11:26:38
